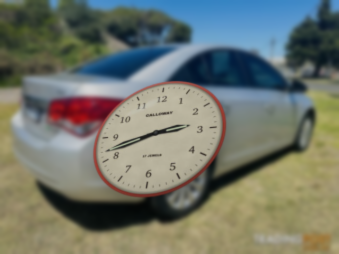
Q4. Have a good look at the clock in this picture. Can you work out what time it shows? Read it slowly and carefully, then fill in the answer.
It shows 2:42
